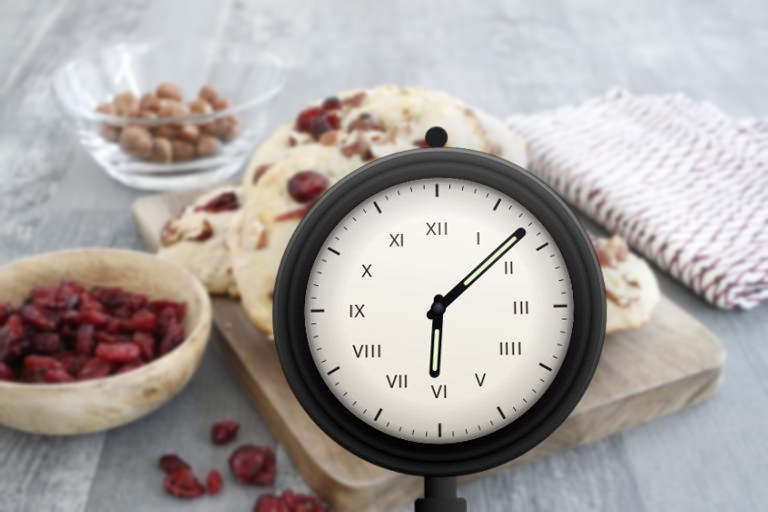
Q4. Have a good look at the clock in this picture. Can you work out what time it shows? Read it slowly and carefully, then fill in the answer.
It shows 6:08
